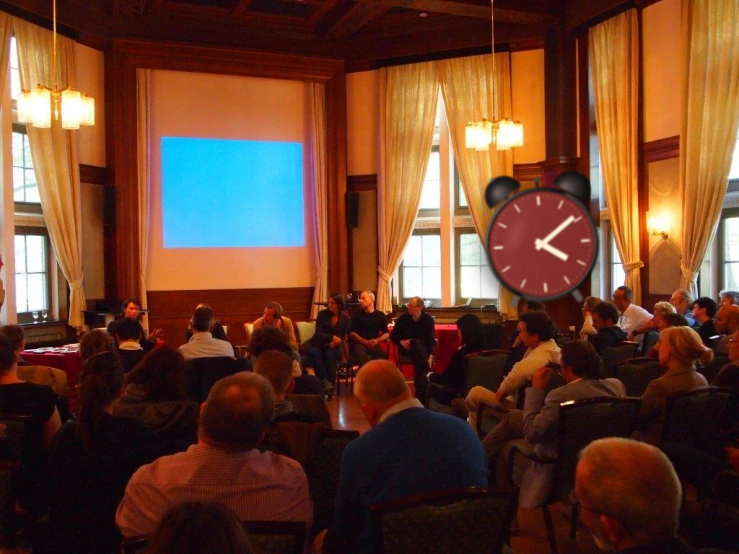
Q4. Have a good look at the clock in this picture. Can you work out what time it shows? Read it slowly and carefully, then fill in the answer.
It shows 4:09
